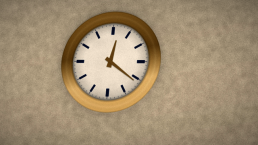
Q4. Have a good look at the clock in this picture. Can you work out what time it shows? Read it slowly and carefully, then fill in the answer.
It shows 12:21
